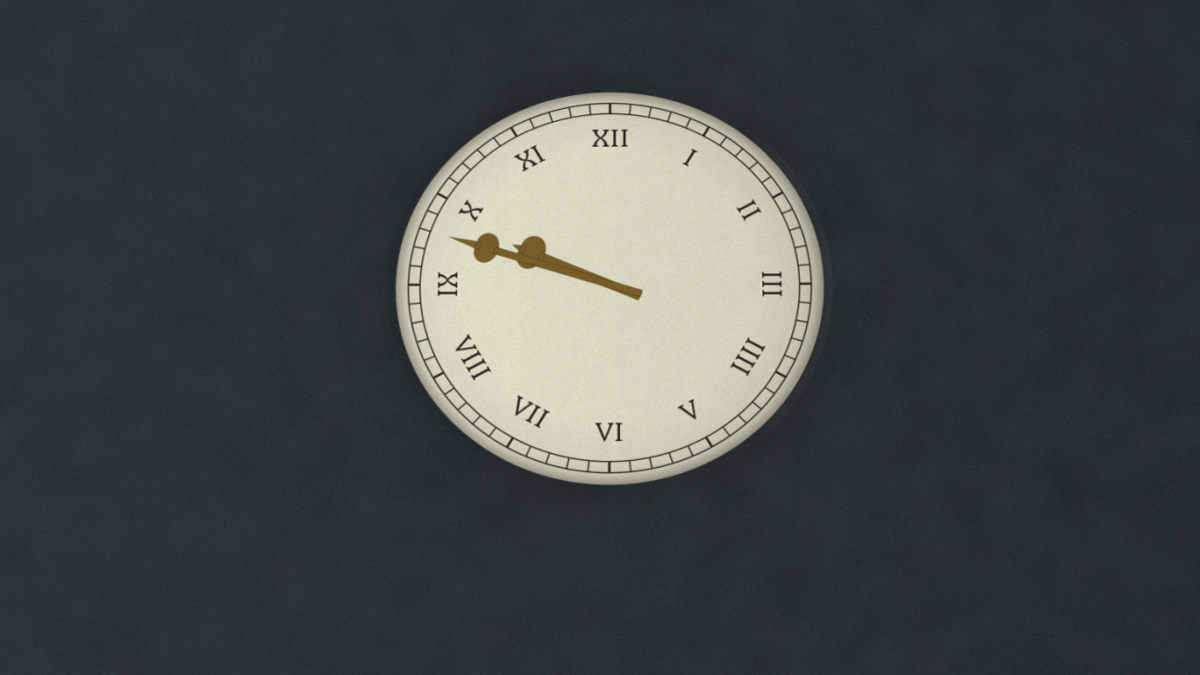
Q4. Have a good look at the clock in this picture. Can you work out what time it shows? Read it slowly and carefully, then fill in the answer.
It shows 9:48
